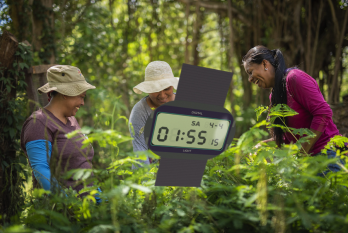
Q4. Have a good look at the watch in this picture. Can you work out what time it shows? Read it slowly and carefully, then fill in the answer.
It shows 1:55:15
